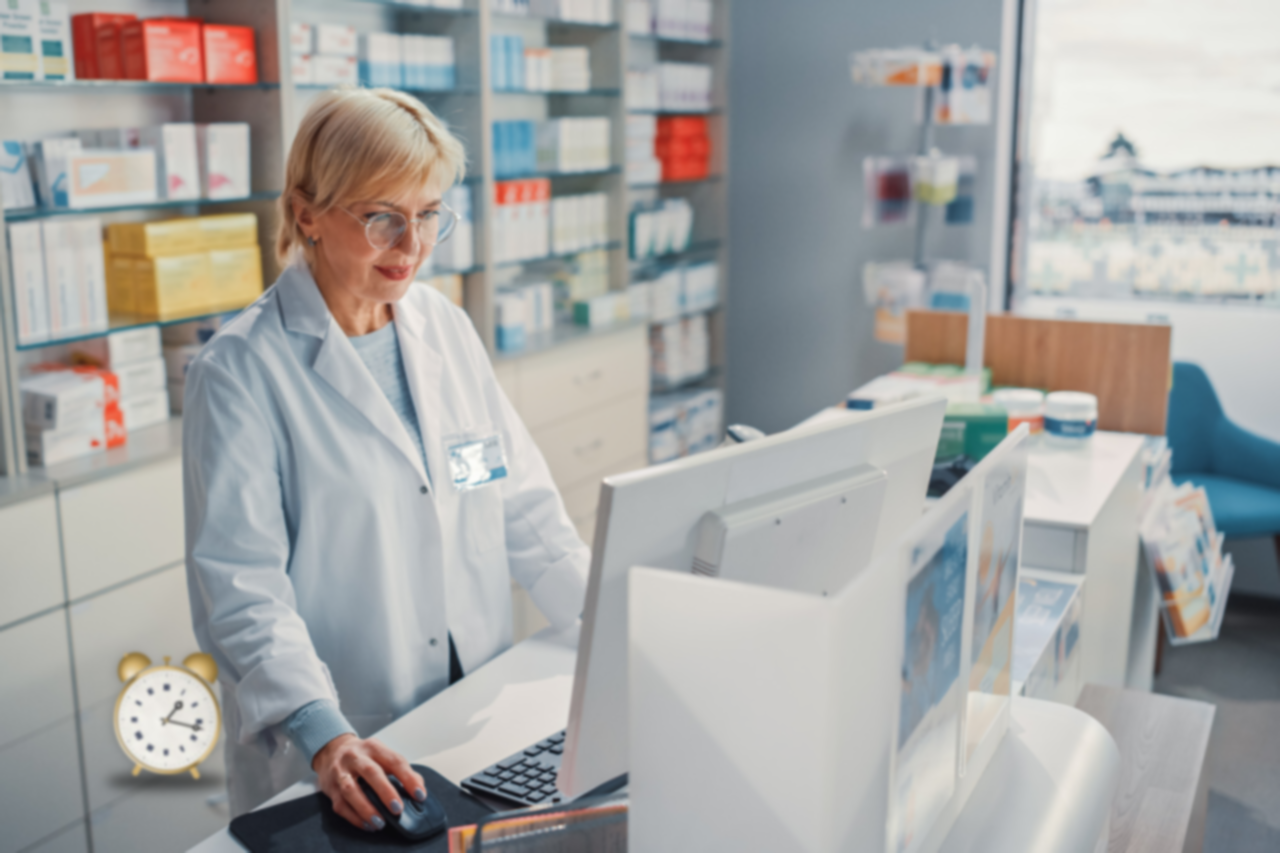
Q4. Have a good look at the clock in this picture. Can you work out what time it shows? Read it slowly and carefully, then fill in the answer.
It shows 1:17
